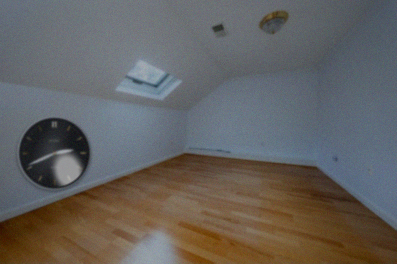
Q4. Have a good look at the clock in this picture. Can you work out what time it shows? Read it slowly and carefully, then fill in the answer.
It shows 2:41
